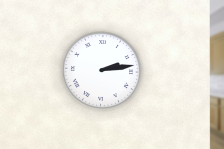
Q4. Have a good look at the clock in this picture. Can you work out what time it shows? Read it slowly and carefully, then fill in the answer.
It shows 2:13
